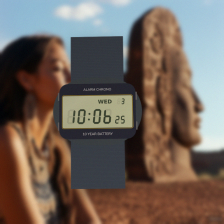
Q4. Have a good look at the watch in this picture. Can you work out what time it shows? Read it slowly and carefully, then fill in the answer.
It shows 10:06:25
